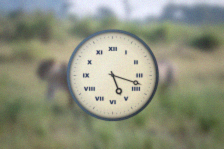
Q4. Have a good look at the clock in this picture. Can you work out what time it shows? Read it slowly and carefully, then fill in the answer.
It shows 5:18
